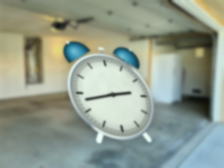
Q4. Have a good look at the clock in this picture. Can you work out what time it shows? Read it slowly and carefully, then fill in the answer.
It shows 2:43
